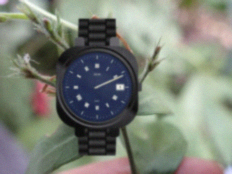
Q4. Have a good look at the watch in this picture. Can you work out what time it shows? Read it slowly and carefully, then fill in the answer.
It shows 2:11
